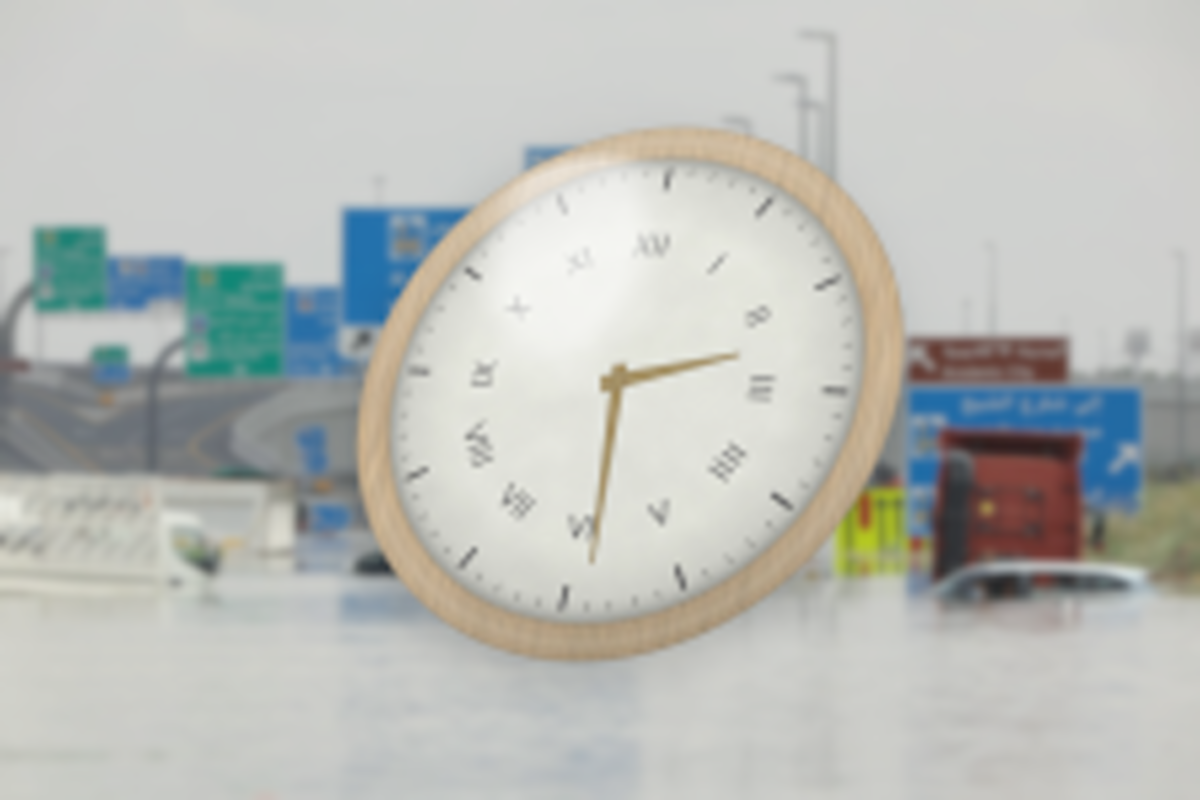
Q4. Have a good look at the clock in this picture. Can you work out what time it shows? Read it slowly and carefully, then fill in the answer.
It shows 2:29
